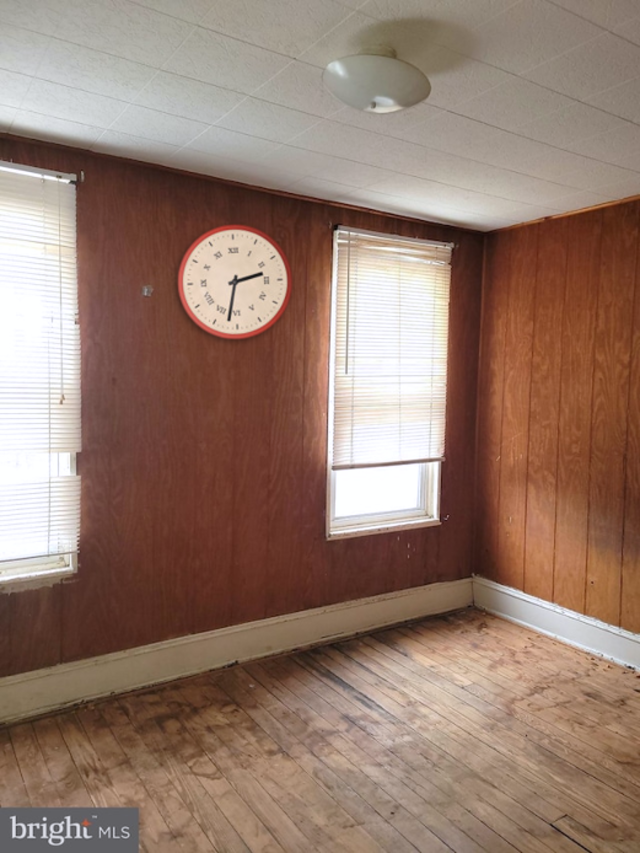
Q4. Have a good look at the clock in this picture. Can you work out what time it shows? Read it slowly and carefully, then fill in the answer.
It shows 2:32
